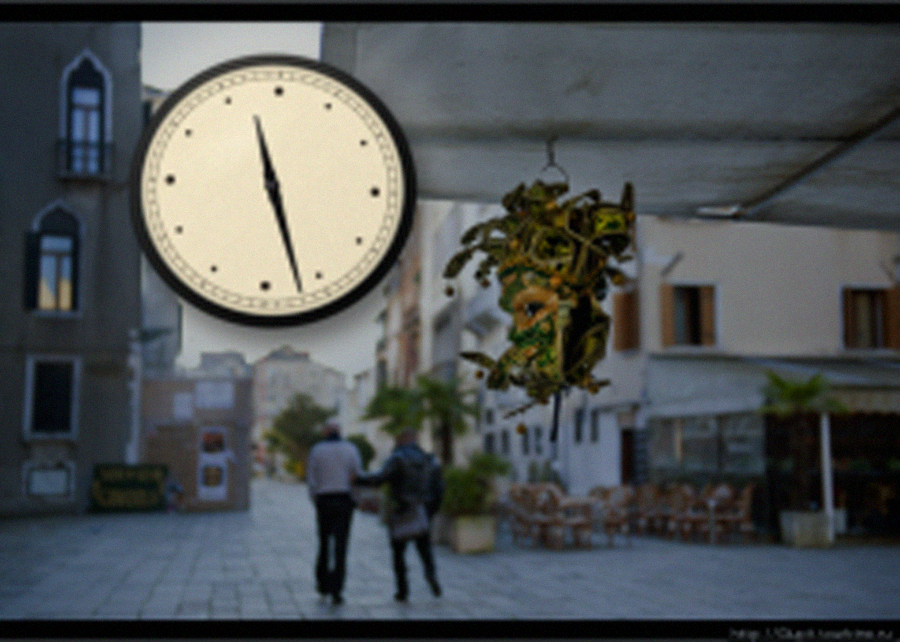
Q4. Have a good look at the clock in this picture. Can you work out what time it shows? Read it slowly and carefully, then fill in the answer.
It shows 11:27
